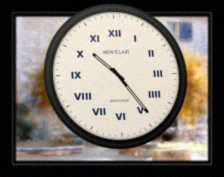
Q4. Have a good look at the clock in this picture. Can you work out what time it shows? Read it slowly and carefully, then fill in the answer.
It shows 10:24
